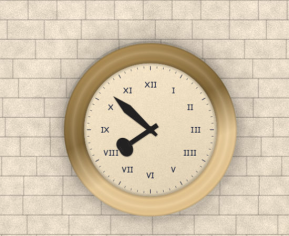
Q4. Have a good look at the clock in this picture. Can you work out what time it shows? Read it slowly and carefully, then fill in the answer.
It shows 7:52
